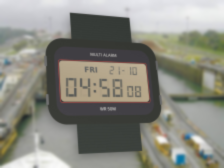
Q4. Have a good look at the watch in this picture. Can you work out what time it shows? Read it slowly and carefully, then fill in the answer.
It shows 4:58:08
